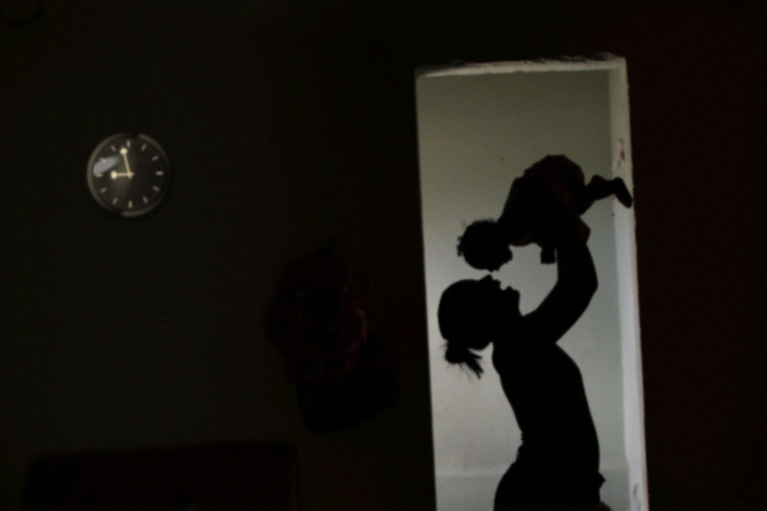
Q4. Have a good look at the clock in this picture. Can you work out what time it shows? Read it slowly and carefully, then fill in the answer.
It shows 8:58
